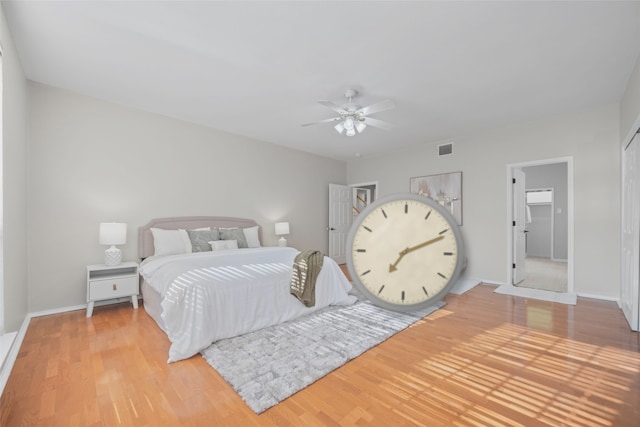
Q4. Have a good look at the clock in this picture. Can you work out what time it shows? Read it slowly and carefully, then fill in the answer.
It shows 7:11
